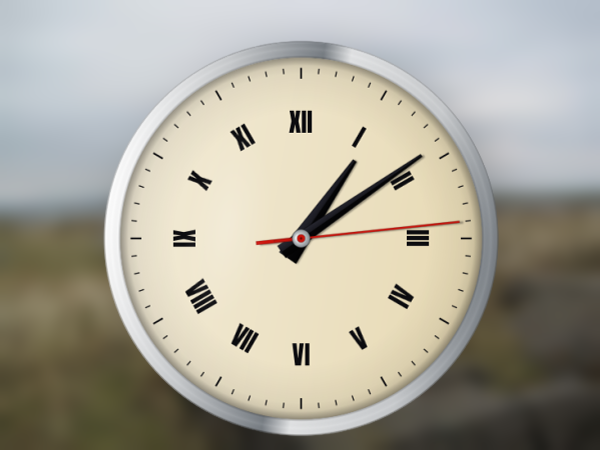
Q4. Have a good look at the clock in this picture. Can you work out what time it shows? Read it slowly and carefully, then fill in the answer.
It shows 1:09:14
